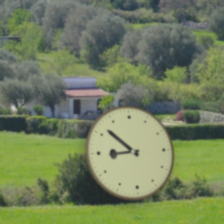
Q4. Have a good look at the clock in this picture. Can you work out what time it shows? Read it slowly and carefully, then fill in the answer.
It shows 8:52
